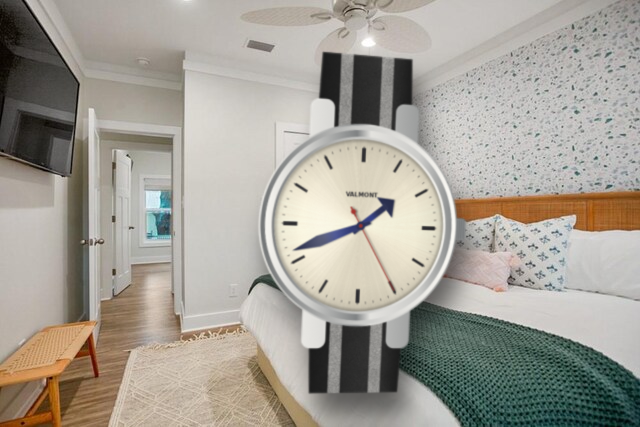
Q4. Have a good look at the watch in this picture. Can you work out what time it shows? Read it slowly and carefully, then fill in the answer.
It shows 1:41:25
